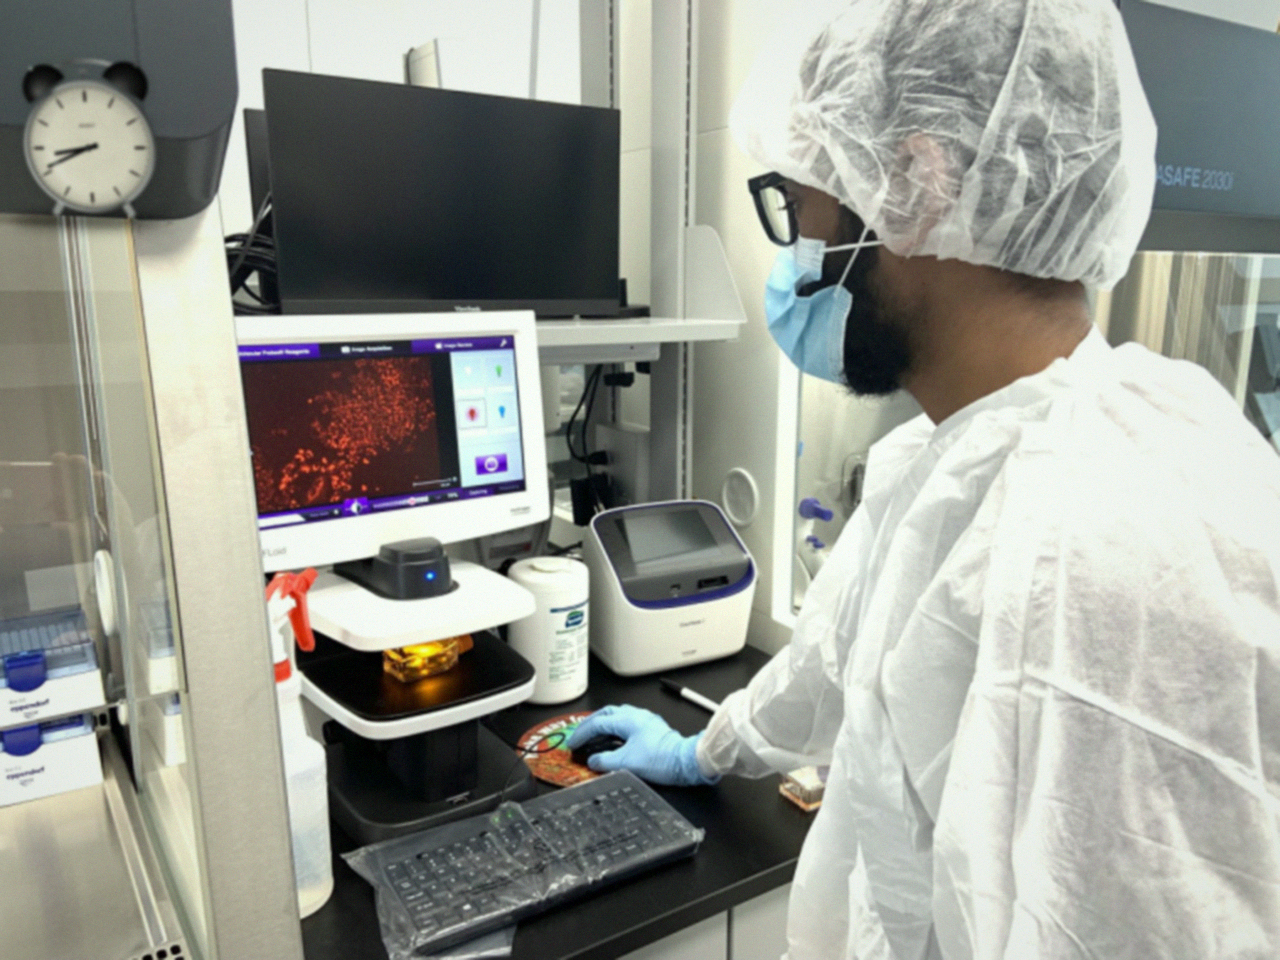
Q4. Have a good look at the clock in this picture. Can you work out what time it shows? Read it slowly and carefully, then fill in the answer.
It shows 8:41
